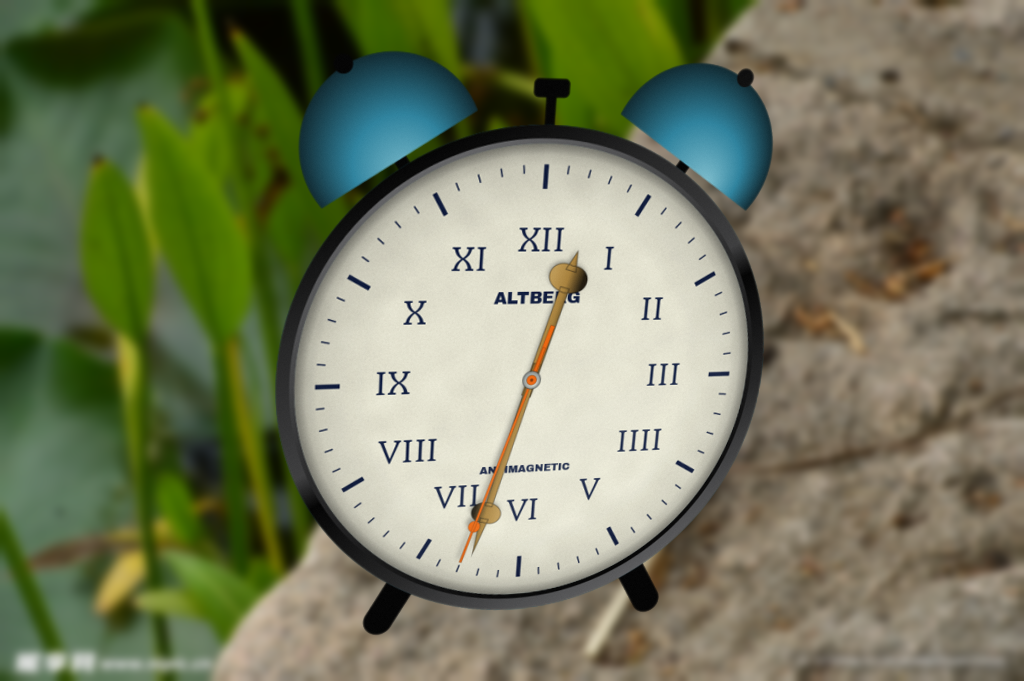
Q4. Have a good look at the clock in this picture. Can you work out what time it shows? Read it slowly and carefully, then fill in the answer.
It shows 12:32:33
